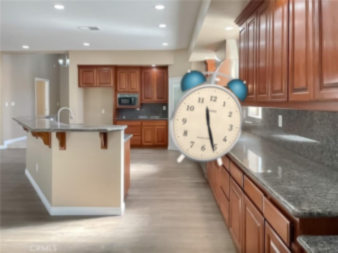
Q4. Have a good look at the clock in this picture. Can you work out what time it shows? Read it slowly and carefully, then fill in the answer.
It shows 11:26
